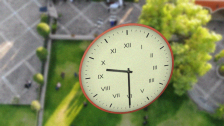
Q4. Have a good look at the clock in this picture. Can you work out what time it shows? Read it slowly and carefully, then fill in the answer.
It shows 9:30
